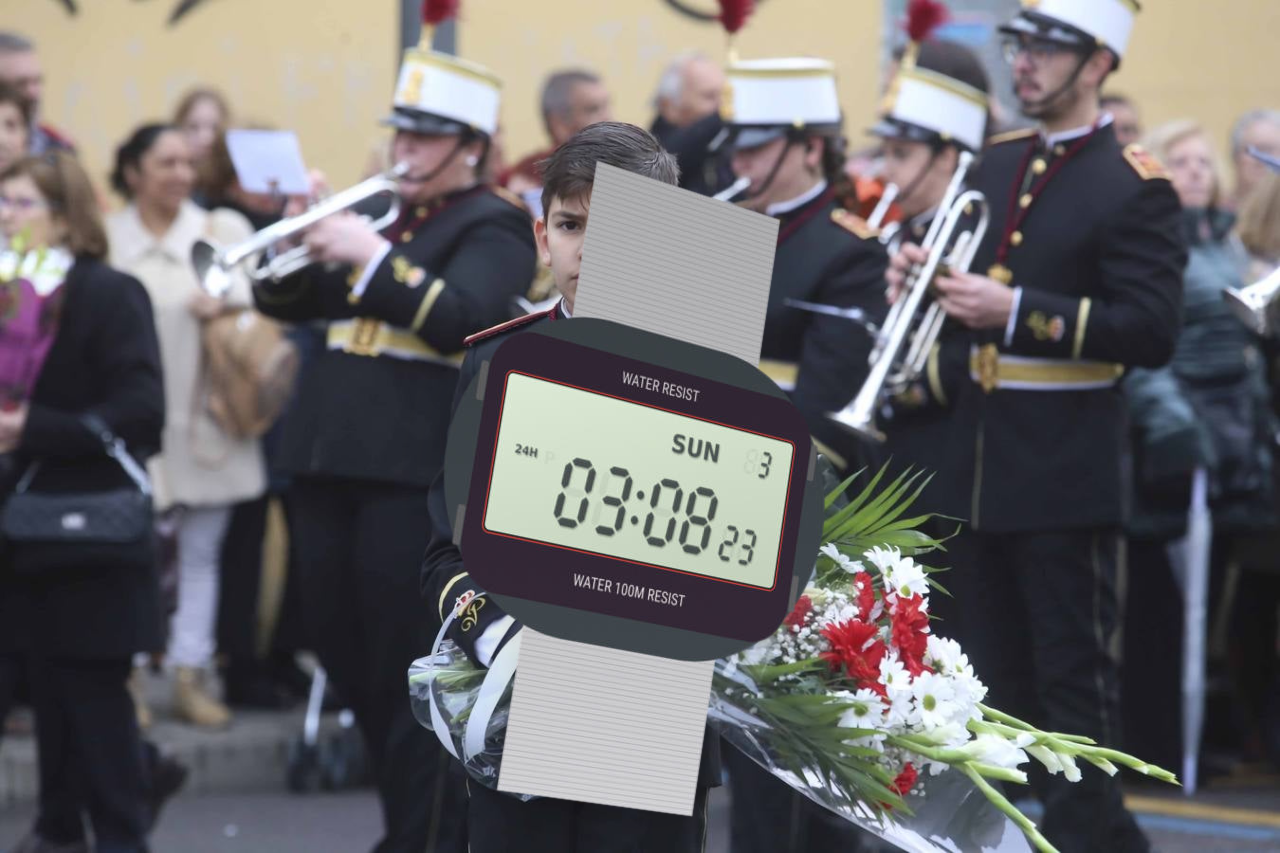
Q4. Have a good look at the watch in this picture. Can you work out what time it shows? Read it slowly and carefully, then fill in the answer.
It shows 3:08:23
